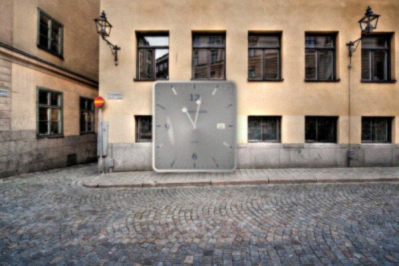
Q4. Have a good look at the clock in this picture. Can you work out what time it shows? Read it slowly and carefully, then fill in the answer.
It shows 11:02
